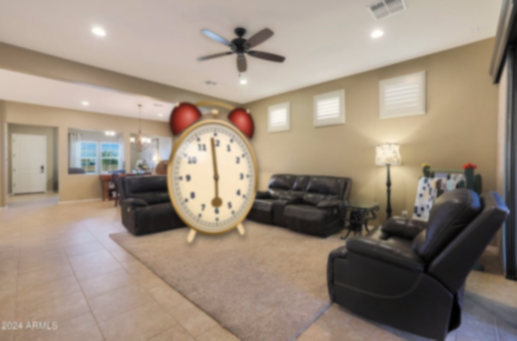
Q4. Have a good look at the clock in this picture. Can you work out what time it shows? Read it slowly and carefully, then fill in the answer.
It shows 5:59
